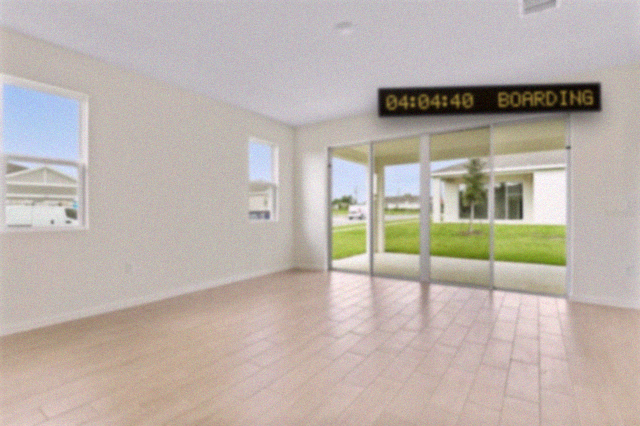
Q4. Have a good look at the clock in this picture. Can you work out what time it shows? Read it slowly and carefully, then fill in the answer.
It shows 4:04:40
